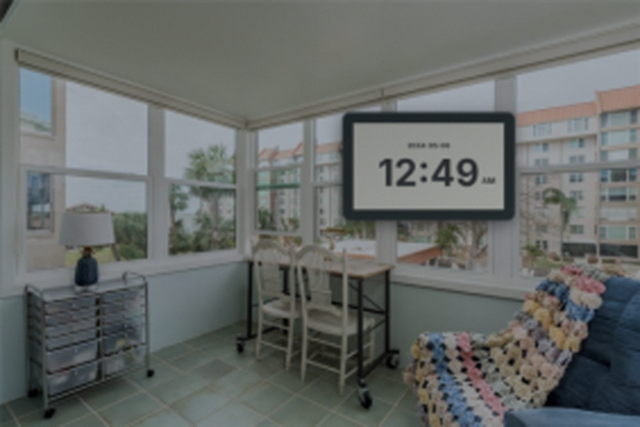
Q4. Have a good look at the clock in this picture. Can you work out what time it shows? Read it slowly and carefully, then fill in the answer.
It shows 12:49
